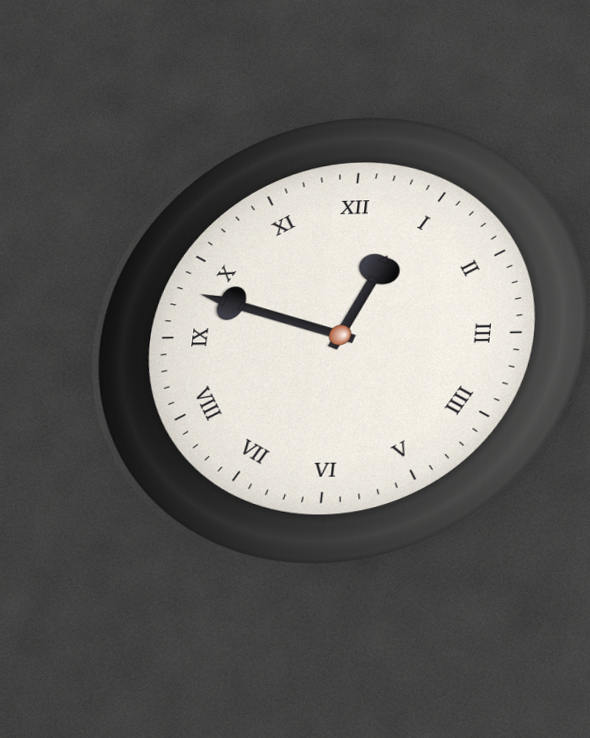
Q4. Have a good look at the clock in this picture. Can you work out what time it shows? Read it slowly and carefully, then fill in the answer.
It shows 12:48
